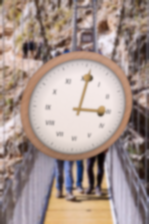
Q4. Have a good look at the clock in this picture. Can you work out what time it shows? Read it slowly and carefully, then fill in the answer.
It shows 3:01
